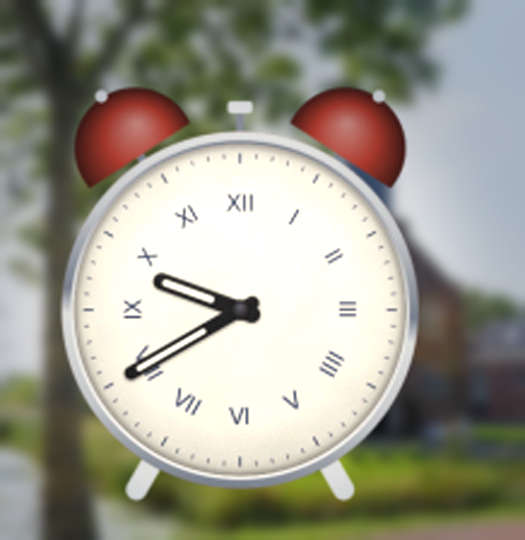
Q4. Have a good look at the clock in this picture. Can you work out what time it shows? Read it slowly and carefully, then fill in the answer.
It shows 9:40
